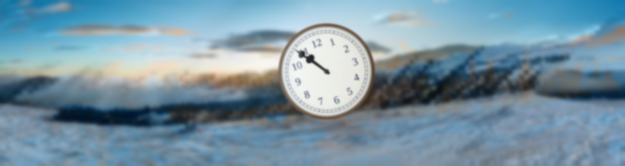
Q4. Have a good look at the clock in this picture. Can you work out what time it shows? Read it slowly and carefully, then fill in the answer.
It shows 10:54
